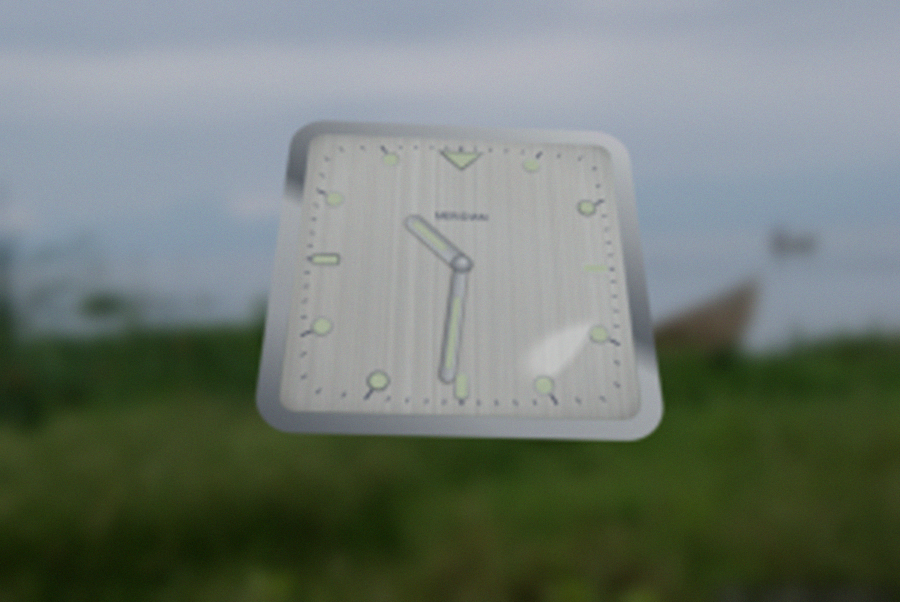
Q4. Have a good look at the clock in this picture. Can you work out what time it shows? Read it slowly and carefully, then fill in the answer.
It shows 10:31
